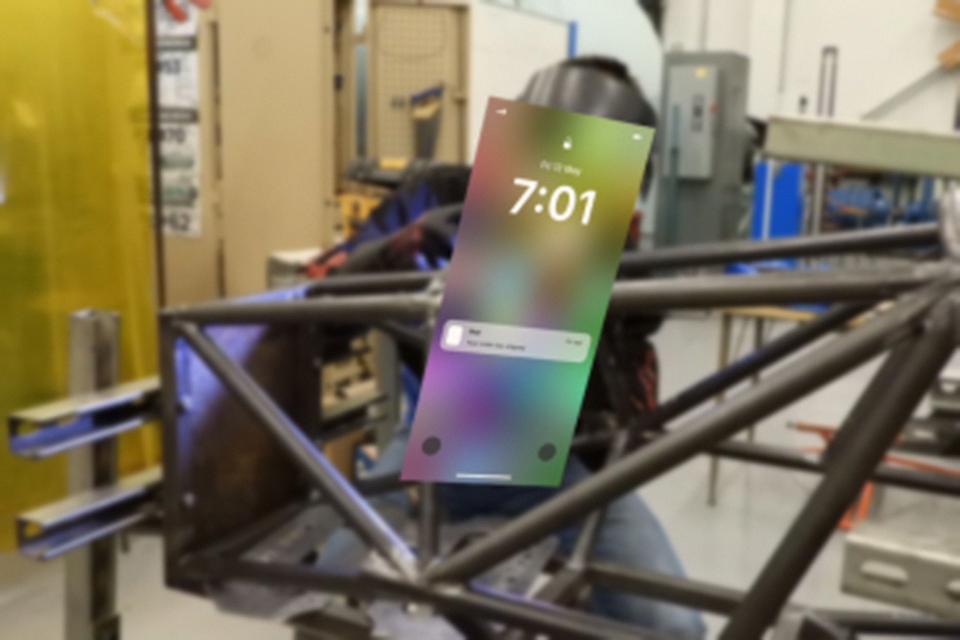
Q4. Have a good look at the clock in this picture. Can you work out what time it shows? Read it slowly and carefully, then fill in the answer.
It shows 7:01
